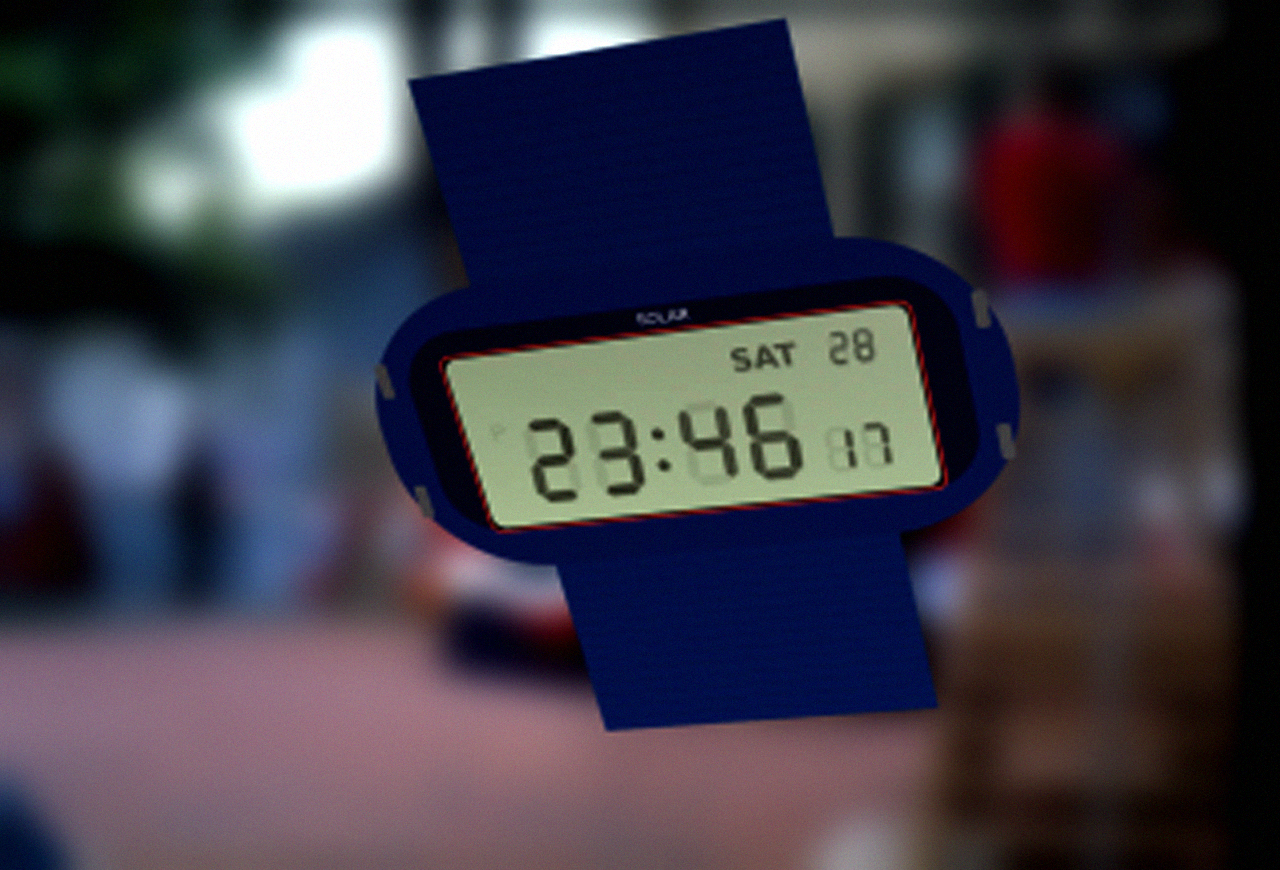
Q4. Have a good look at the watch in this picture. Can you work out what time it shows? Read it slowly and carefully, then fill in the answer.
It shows 23:46:17
